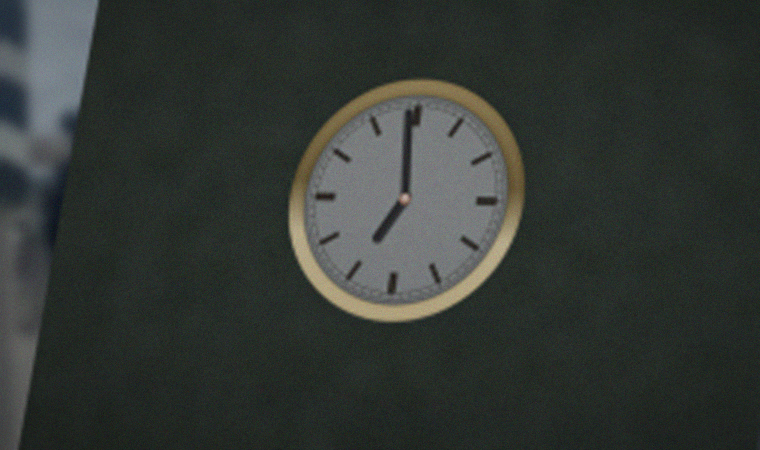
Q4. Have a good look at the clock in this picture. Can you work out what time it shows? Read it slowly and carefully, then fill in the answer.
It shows 6:59
